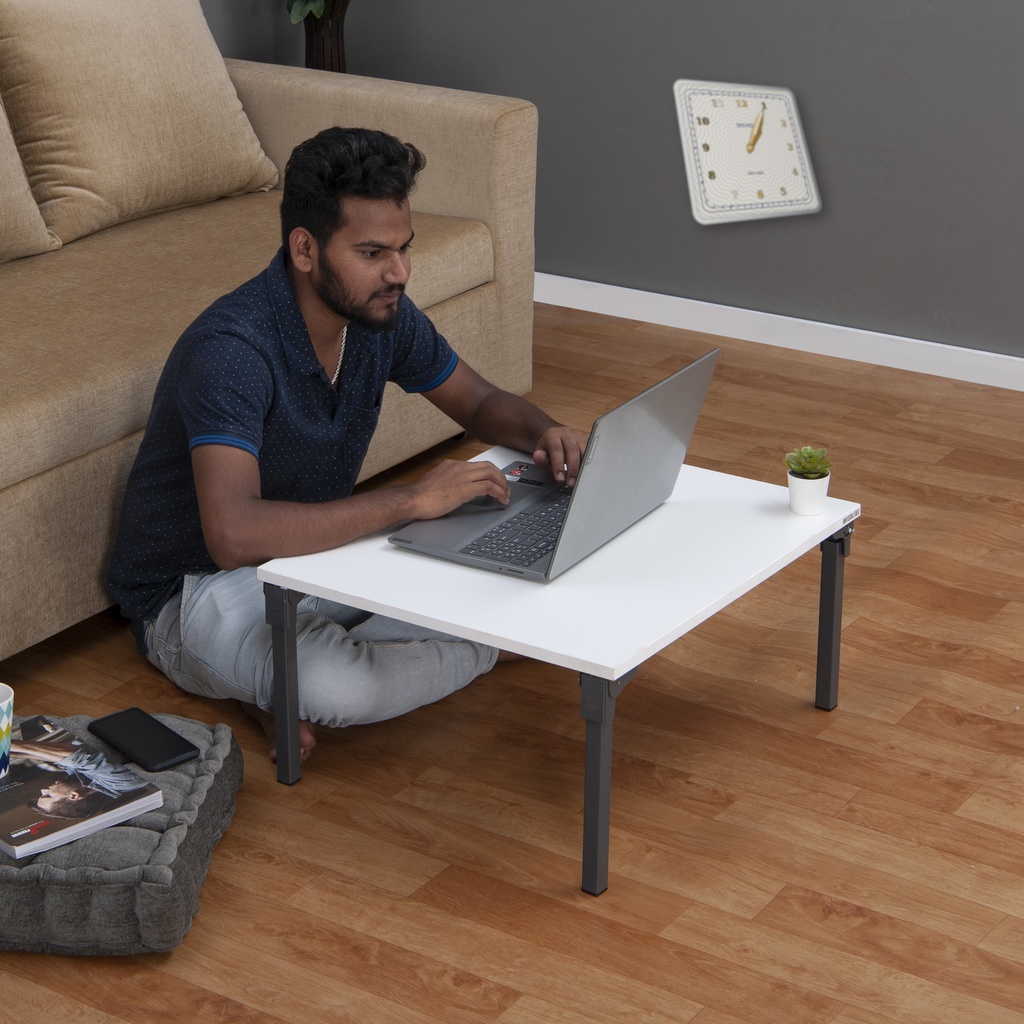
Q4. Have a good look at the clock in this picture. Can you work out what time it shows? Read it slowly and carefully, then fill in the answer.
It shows 1:05
